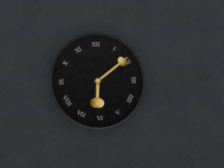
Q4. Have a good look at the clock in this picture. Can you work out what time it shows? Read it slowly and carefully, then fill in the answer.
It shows 6:09
